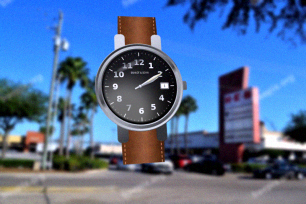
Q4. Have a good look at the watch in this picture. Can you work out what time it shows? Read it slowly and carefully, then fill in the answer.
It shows 2:10
